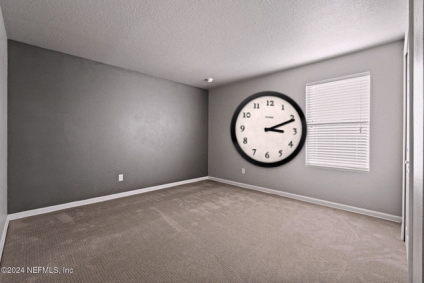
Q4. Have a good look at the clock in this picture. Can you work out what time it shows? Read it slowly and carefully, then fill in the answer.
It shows 3:11
